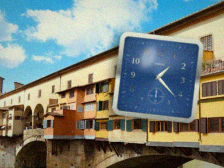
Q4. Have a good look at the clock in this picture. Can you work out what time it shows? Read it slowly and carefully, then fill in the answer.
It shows 1:22
